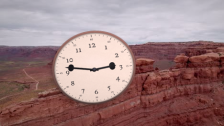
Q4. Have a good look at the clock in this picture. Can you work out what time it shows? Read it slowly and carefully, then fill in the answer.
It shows 2:47
